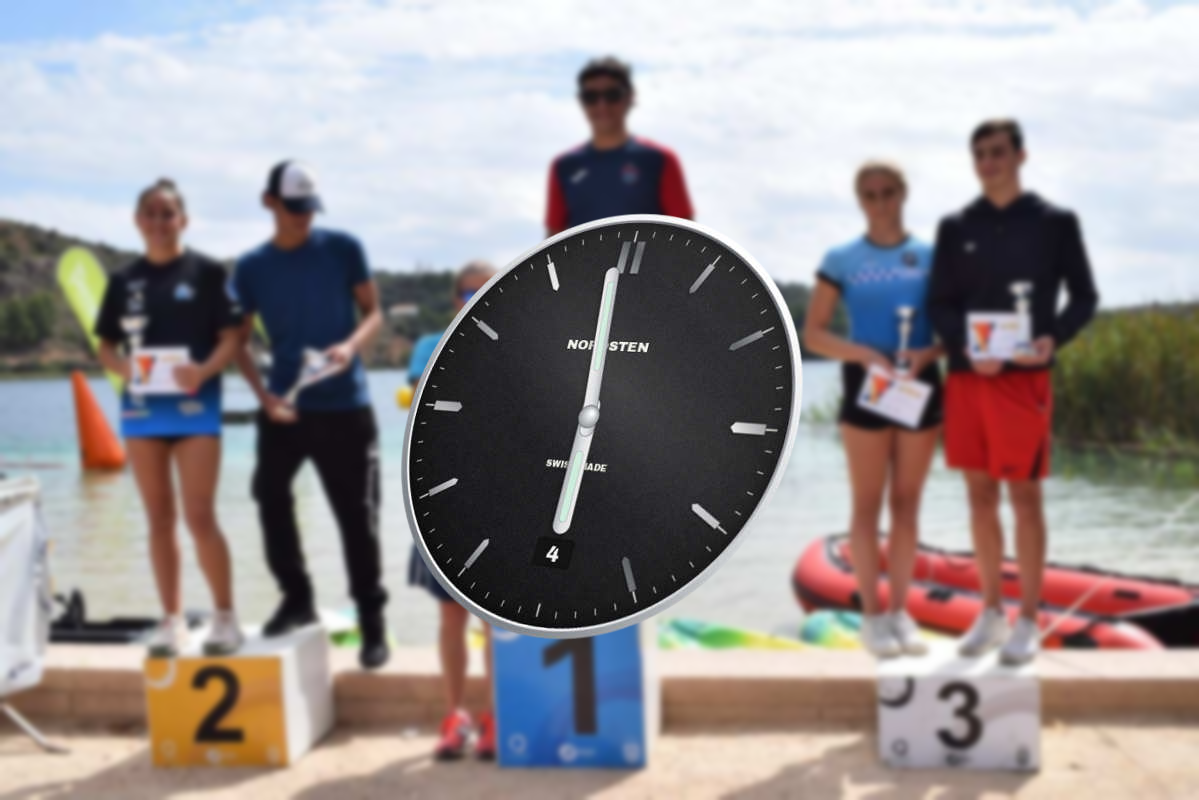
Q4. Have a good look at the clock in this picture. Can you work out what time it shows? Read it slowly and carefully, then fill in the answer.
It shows 5:59
